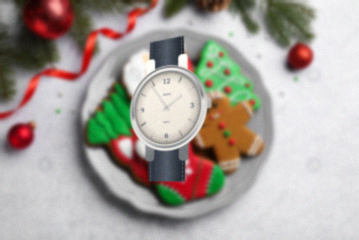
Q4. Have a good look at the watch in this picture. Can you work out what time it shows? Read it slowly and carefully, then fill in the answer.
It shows 1:54
